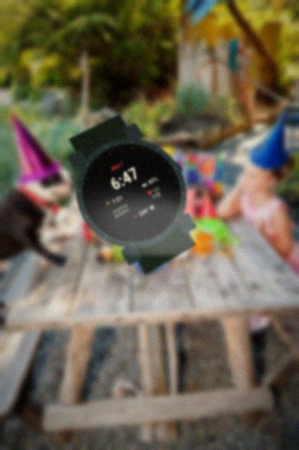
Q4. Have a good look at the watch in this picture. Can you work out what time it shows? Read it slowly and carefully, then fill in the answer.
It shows 6:47
